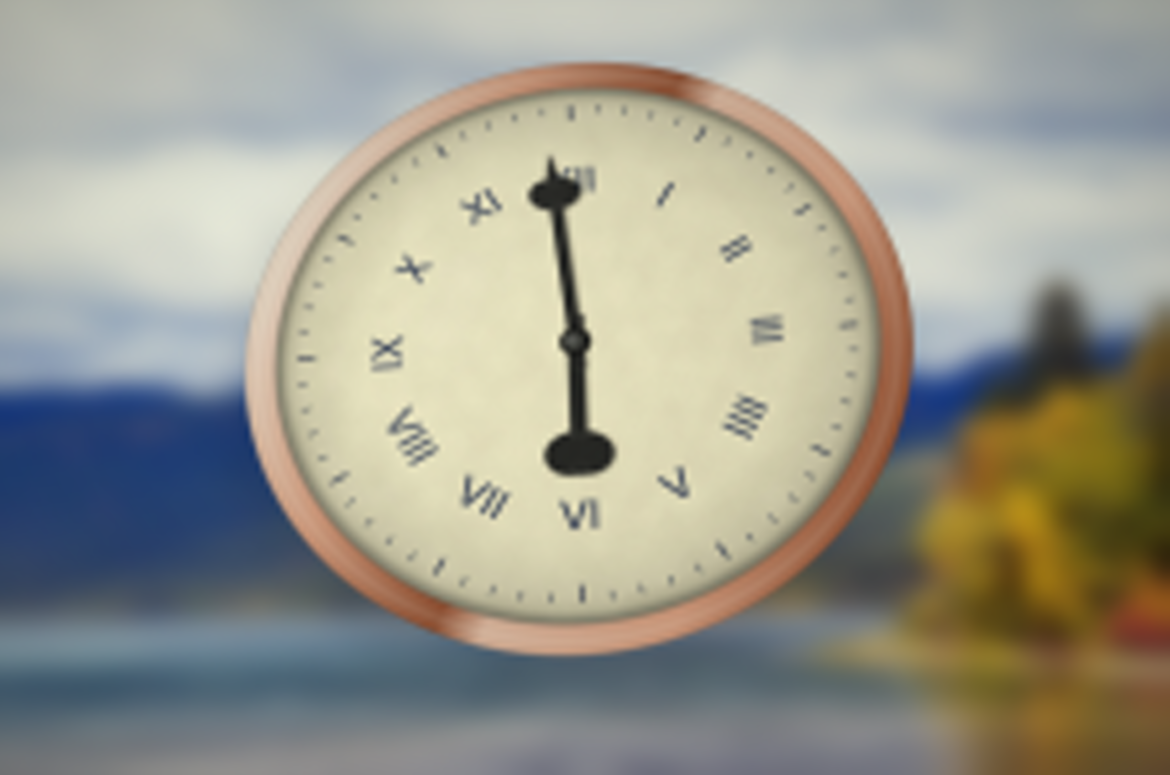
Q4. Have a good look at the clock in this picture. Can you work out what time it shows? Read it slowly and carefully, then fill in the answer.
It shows 5:59
